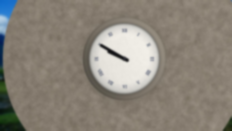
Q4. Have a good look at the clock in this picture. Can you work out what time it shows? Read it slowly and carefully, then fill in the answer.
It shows 9:50
